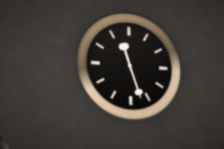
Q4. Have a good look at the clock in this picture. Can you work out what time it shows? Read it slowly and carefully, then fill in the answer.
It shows 11:27
